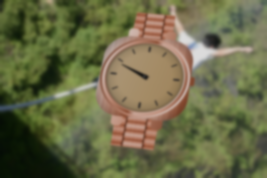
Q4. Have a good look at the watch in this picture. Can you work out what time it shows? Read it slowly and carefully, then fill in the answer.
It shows 9:49
